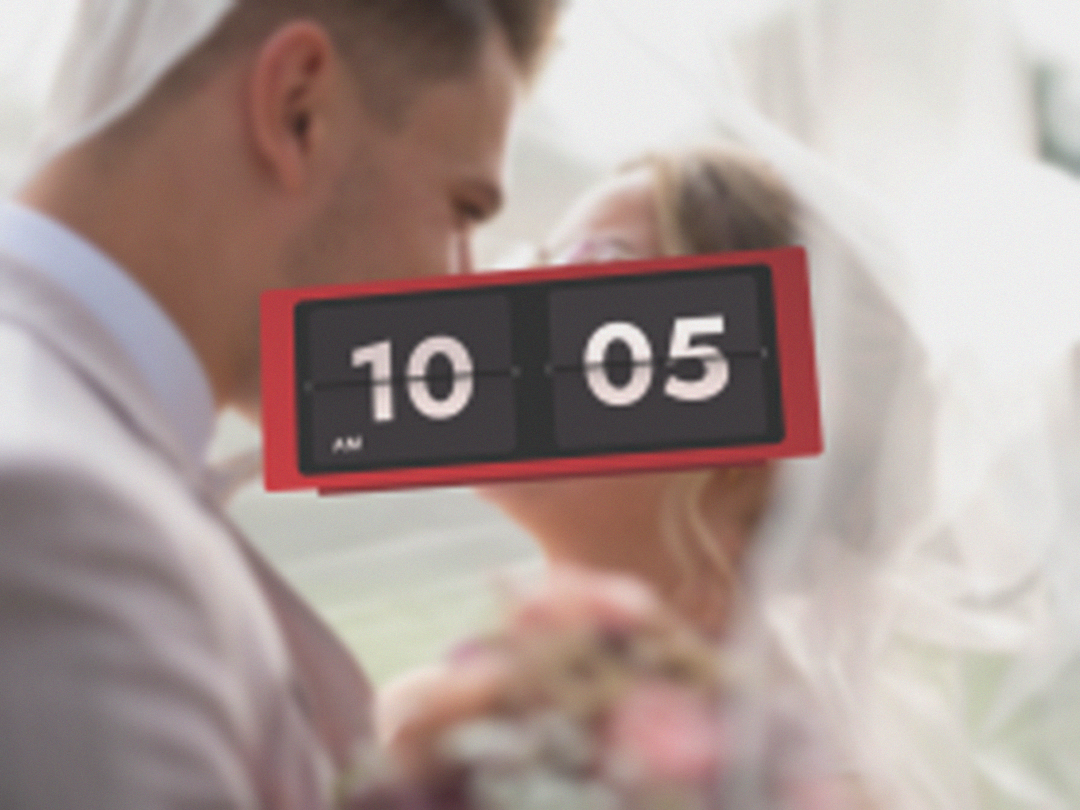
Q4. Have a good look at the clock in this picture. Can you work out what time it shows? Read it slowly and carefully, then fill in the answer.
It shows 10:05
